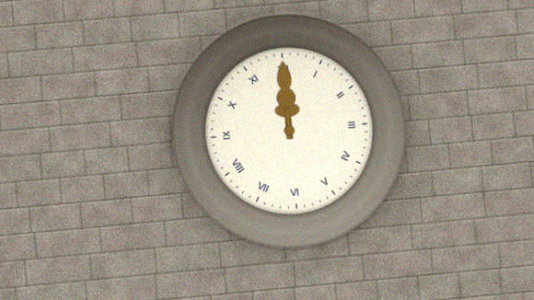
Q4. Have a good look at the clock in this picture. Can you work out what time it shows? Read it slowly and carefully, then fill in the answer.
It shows 12:00
